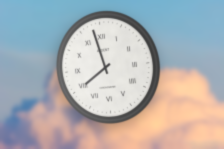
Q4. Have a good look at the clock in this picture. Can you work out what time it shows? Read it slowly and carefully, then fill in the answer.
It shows 7:58
